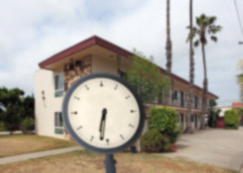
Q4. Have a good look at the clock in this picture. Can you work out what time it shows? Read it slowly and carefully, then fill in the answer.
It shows 6:32
